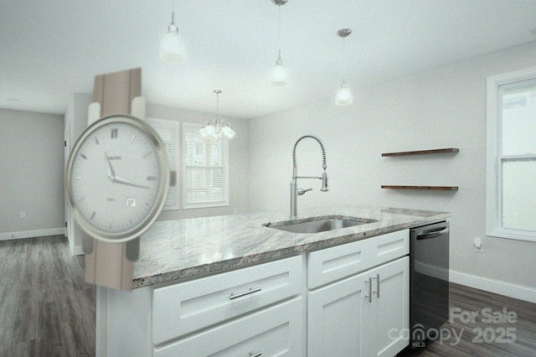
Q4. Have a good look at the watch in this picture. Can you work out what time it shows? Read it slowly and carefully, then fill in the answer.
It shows 11:17
